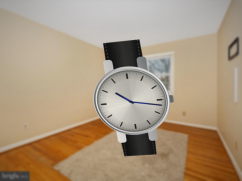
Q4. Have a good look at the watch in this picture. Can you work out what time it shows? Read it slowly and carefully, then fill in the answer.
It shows 10:17
